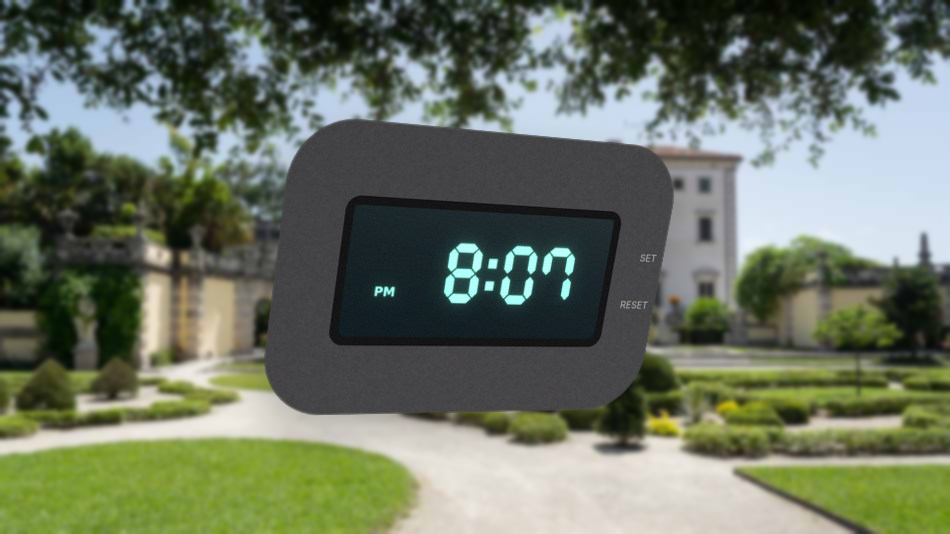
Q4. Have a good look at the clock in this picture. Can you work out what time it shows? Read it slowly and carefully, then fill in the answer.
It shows 8:07
